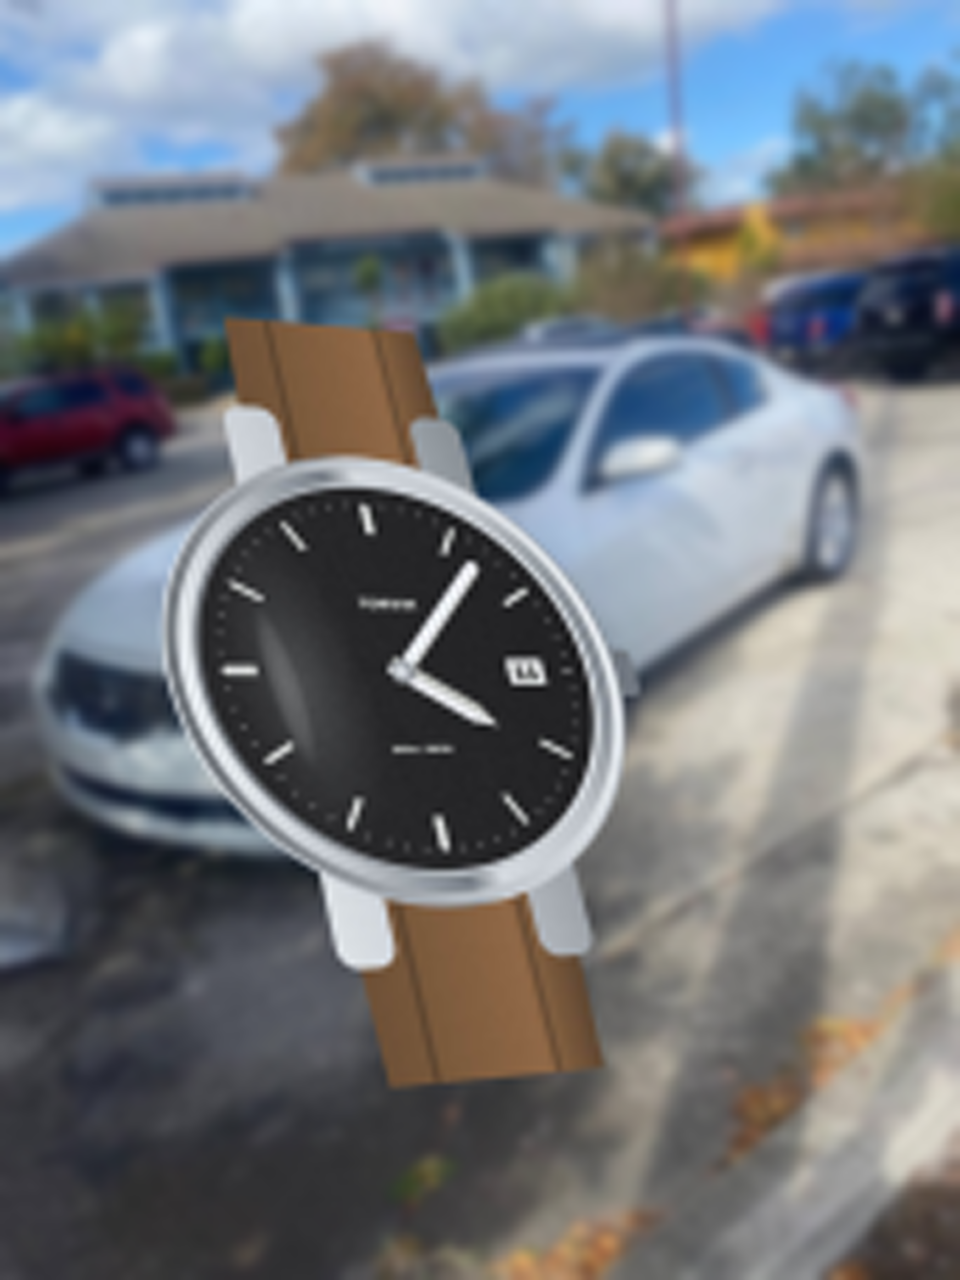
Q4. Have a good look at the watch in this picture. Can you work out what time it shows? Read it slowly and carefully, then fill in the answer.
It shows 4:07
